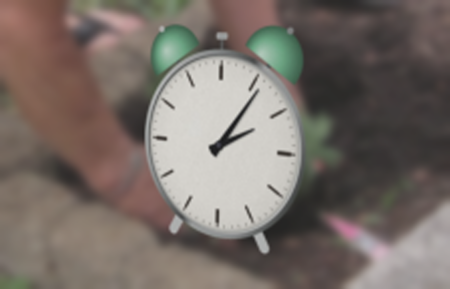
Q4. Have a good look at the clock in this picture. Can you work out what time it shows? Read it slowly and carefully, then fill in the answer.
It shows 2:06
